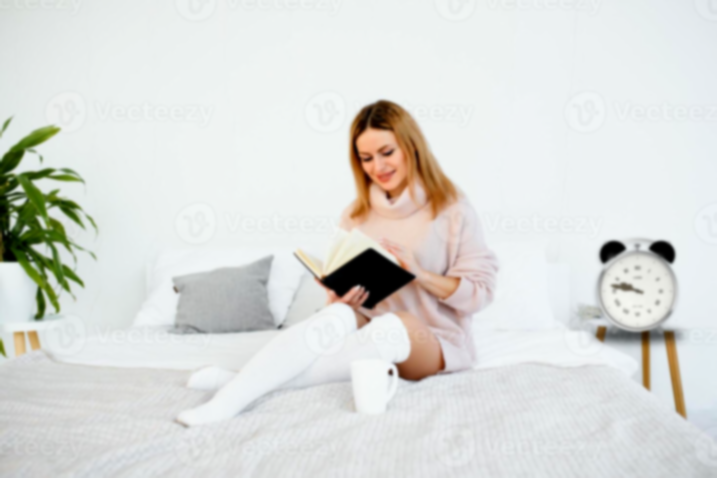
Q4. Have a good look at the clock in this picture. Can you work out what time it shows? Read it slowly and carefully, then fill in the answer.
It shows 9:47
